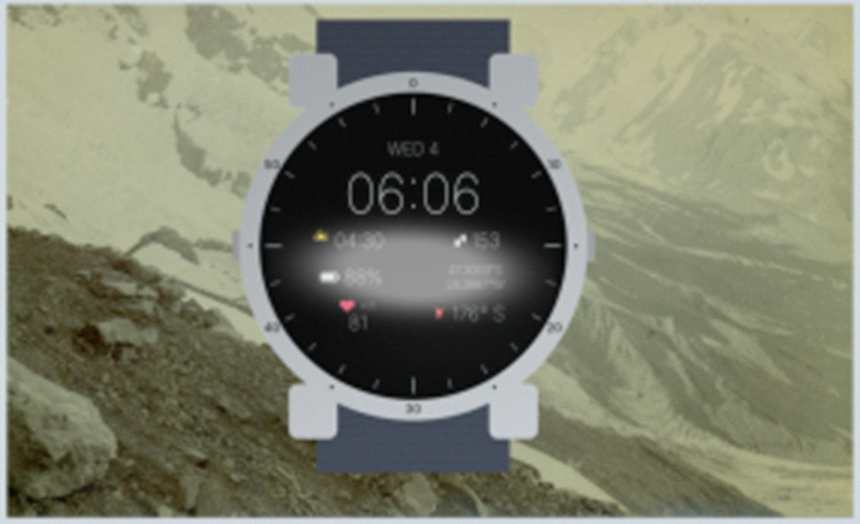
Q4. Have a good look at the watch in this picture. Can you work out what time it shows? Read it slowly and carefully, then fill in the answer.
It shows 6:06
